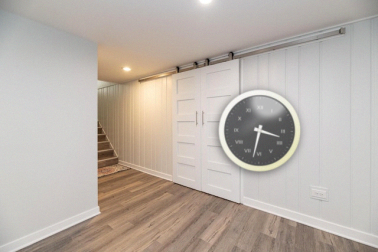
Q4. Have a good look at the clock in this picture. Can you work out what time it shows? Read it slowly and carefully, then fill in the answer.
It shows 3:32
